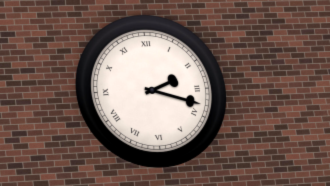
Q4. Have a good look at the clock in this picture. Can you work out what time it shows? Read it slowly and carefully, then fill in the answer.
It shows 2:18
